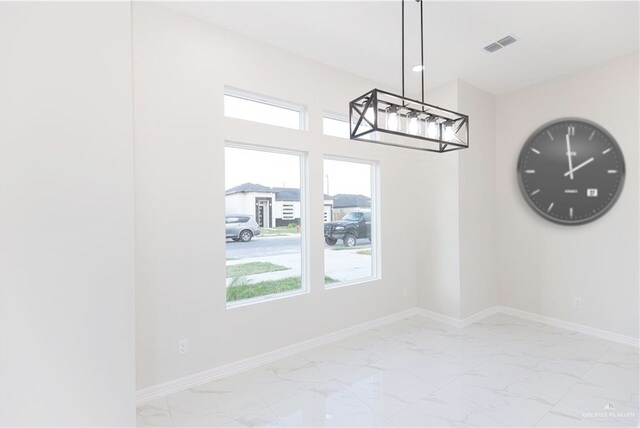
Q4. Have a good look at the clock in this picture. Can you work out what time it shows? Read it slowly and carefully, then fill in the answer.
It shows 1:59
